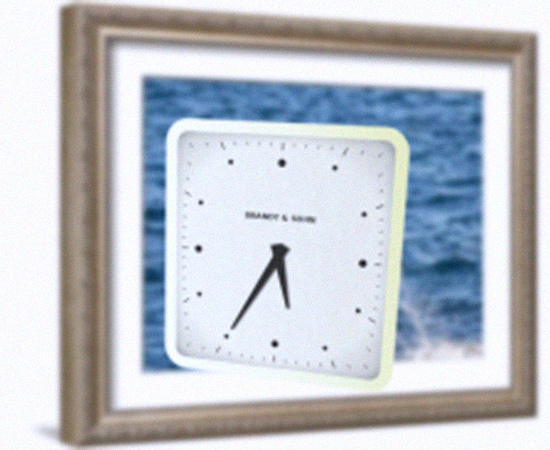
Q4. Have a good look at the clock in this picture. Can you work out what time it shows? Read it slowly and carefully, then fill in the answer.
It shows 5:35
